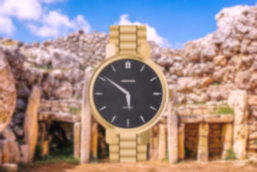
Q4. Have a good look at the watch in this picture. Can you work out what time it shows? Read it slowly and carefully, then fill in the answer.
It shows 5:51
